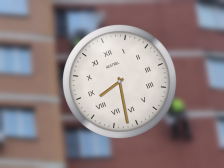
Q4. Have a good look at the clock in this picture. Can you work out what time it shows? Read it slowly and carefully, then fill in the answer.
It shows 8:32
